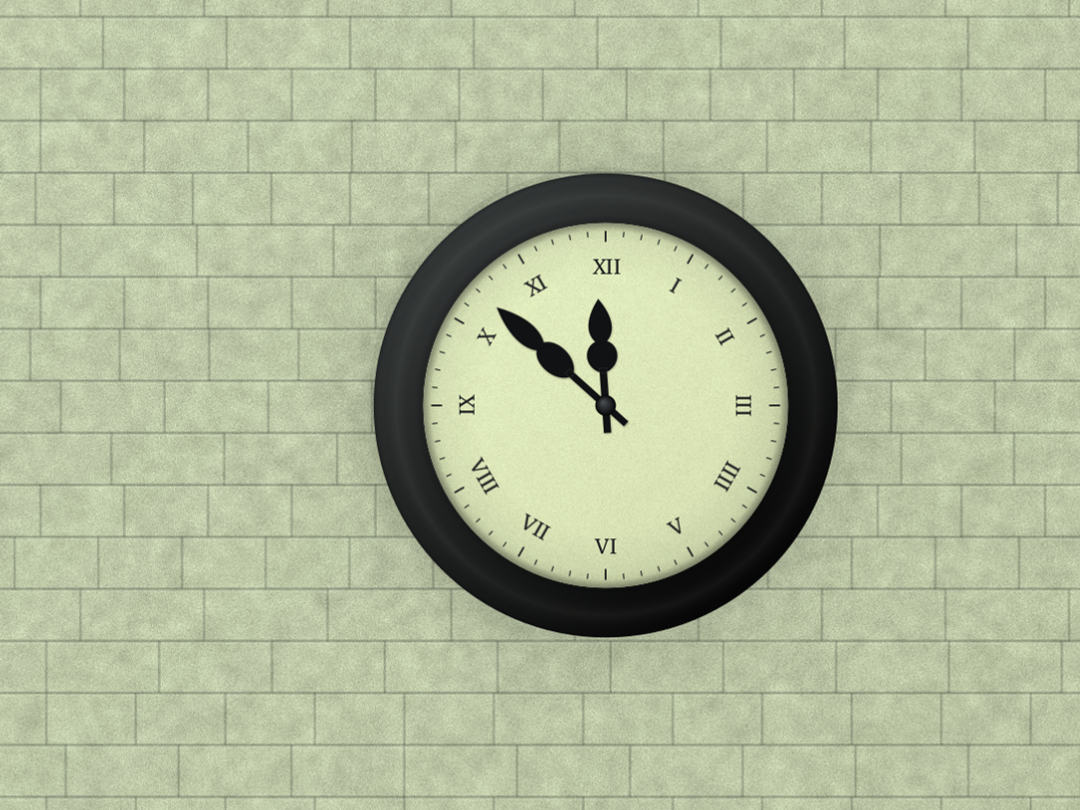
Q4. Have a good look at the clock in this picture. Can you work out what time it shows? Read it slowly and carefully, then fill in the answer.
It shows 11:52
